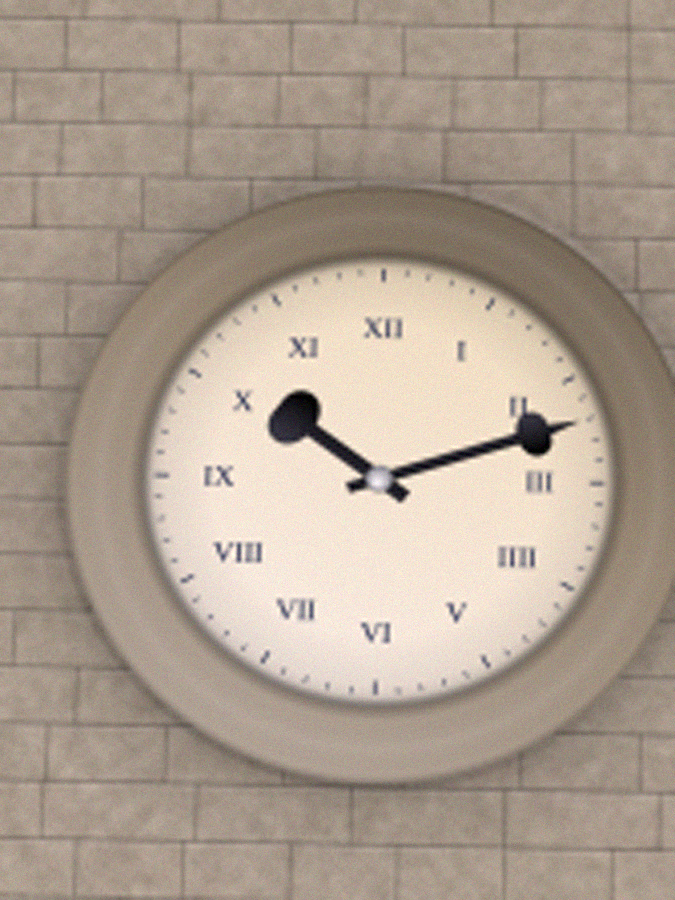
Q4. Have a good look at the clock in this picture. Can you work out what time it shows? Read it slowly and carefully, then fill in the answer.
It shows 10:12
